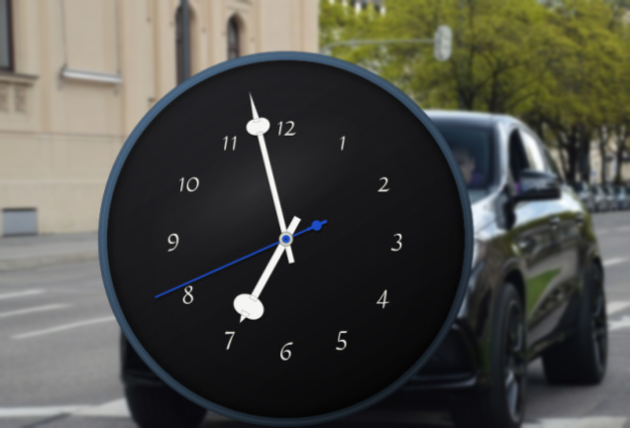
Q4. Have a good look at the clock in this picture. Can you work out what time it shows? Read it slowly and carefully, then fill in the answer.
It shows 6:57:41
